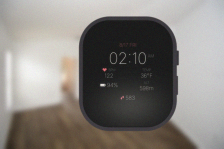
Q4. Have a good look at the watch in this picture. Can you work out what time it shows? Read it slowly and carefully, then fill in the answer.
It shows 2:10
